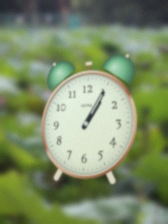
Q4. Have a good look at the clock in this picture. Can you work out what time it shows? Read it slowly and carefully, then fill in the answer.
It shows 1:05
